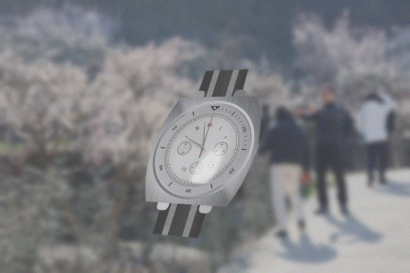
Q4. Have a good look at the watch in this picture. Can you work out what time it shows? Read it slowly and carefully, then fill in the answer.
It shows 9:58
